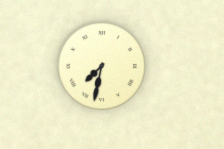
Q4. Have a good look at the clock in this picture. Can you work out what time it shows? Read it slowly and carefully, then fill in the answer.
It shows 7:32
